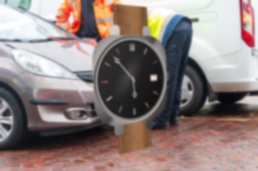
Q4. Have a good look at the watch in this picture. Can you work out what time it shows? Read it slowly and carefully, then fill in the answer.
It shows 5:53
